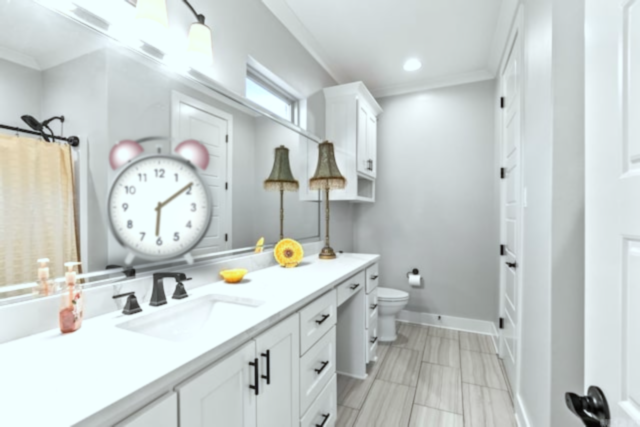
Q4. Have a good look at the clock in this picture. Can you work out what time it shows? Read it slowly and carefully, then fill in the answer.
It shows 6:09
